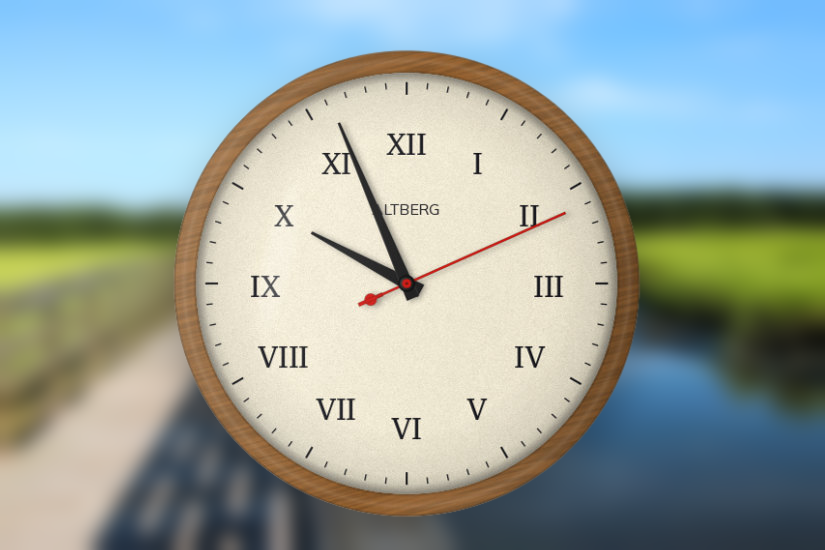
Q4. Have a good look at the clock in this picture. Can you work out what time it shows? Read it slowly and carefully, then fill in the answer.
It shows 9:56:11
